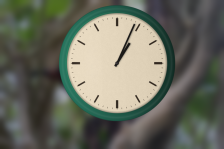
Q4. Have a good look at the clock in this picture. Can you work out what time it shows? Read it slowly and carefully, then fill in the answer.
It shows 1:04
